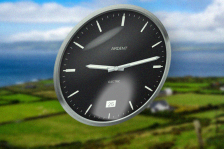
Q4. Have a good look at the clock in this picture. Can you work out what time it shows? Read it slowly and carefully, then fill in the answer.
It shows 9:13
